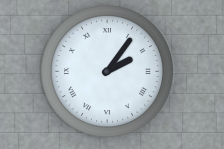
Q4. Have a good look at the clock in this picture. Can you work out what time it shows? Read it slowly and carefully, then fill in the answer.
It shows 2:06
